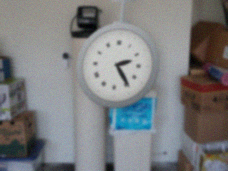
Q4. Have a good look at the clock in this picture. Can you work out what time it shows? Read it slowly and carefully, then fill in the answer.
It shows 2:24
